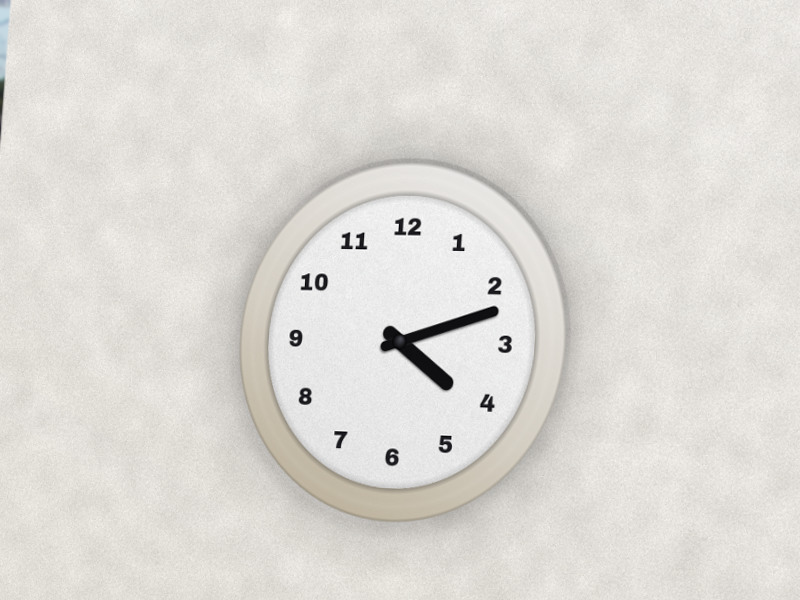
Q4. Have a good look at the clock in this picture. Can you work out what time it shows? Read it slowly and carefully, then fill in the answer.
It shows 4:12
